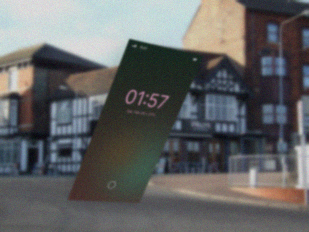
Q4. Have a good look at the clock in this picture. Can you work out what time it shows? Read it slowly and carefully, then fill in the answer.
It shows 1:57
